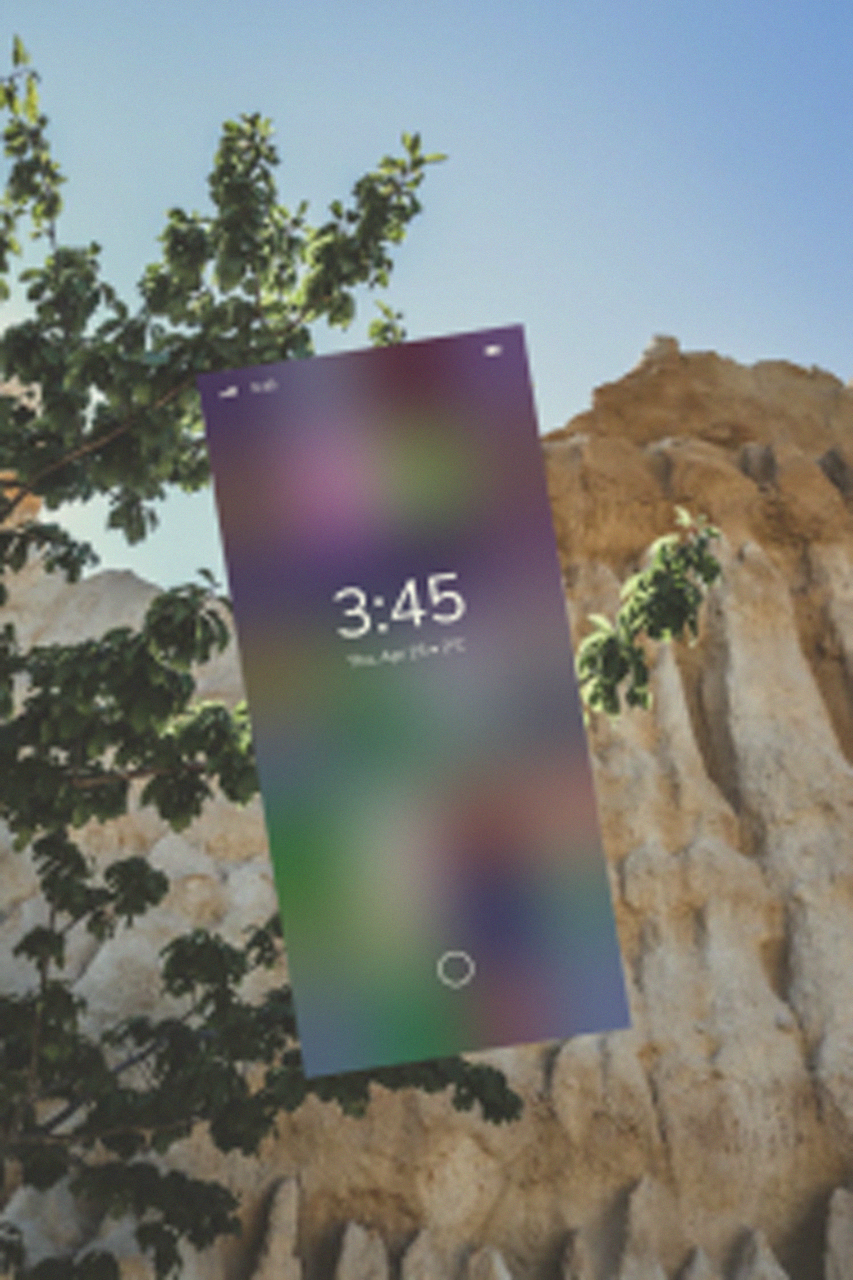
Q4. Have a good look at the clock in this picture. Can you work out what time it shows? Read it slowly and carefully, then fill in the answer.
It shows 3:45
